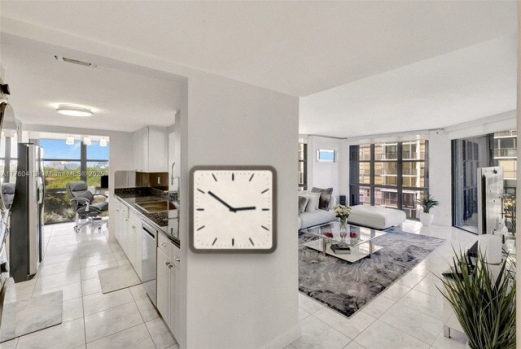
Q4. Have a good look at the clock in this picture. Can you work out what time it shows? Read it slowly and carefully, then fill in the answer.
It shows 2:51
